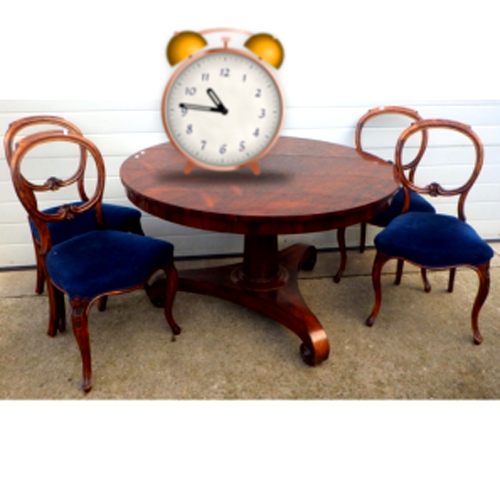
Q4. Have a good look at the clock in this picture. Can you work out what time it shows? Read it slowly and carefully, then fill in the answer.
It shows 10:46
